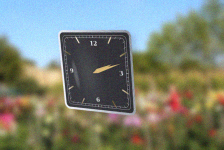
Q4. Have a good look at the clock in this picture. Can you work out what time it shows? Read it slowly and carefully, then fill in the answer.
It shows 2:12
